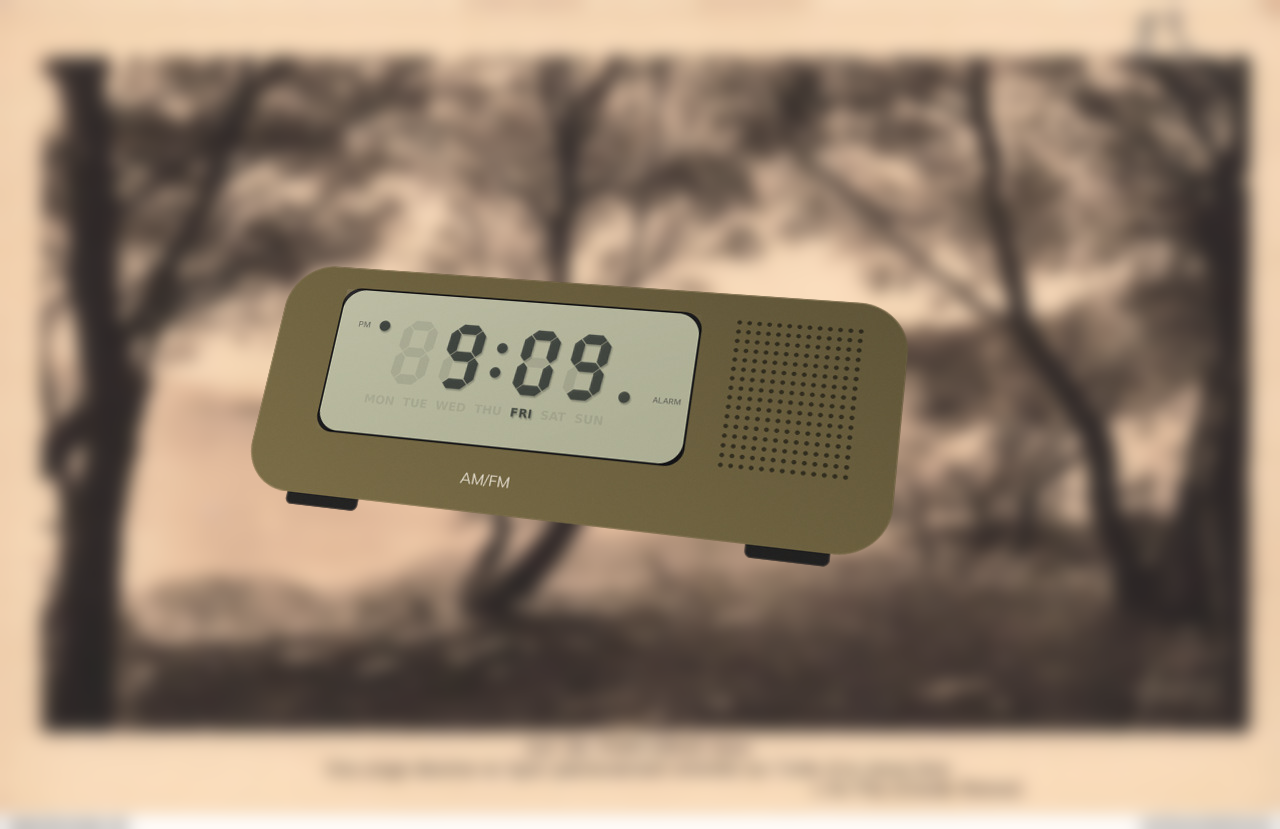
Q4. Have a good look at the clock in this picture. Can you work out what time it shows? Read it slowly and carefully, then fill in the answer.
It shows 9:09
